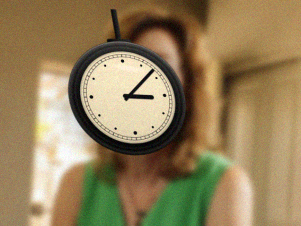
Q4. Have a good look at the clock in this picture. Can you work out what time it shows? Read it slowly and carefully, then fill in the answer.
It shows 3:08
